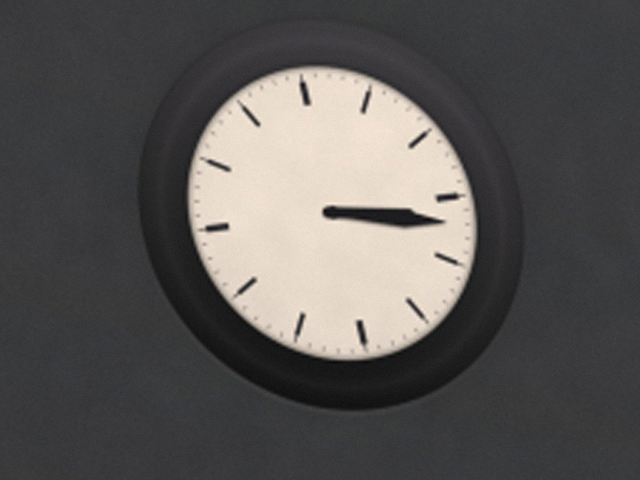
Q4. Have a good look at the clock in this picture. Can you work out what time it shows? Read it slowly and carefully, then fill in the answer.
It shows 3:17
